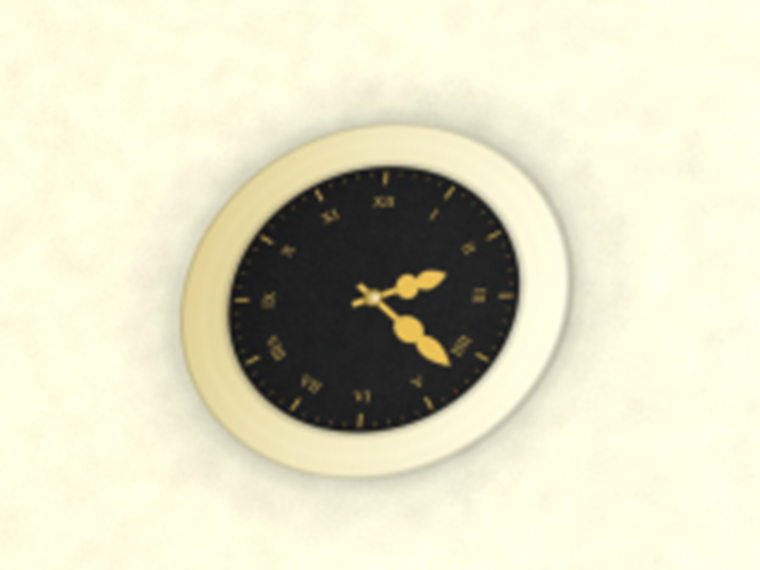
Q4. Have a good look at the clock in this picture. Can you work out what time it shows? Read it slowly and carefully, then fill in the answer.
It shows 2:22
